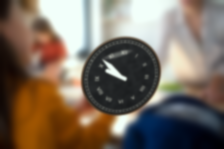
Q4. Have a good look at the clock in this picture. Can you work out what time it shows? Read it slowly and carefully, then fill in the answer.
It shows 9:52
